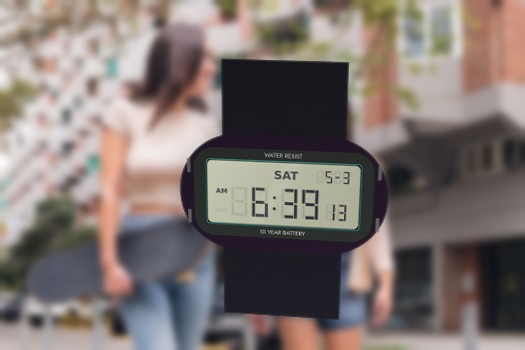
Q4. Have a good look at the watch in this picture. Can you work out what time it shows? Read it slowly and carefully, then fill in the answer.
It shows 6:39:13
